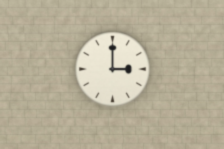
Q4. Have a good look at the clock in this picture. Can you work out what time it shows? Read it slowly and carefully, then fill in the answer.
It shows 3:00
